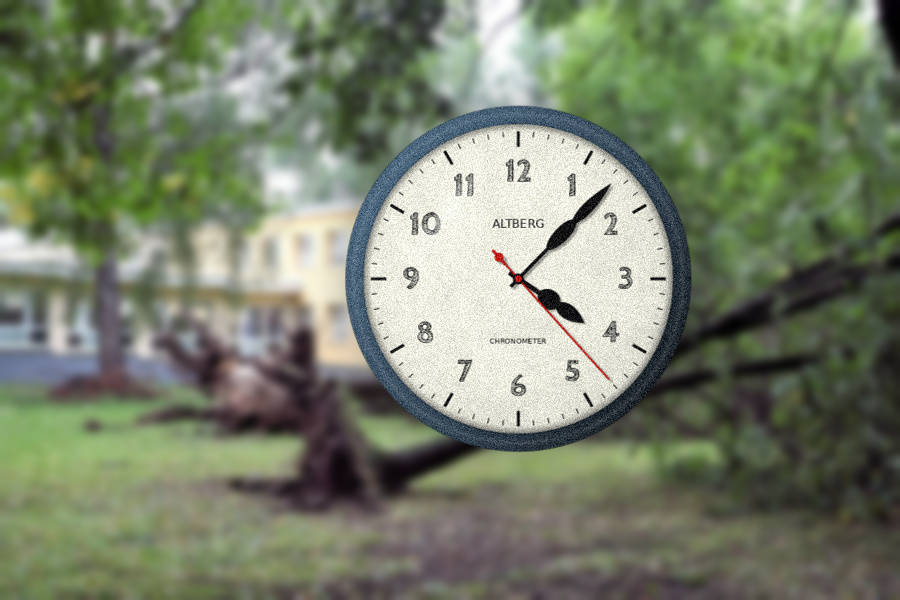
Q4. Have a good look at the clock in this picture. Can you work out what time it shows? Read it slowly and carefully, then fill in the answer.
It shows 4:07:23
